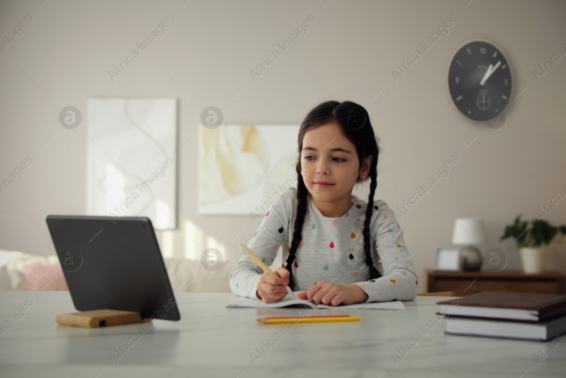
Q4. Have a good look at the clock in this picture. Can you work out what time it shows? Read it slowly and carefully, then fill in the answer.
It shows 1:08
